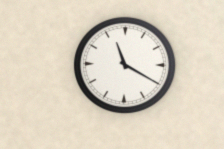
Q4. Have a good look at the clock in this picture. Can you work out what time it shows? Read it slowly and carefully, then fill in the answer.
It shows 11:20
